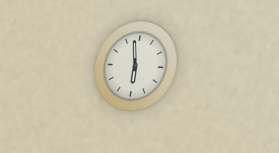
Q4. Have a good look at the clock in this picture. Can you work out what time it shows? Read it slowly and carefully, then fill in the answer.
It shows 5:58
